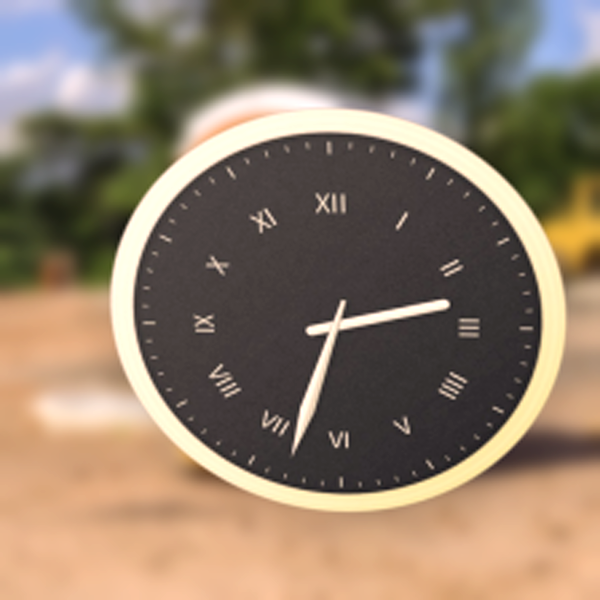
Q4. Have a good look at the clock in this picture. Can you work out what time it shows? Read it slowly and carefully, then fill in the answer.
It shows 2:33
